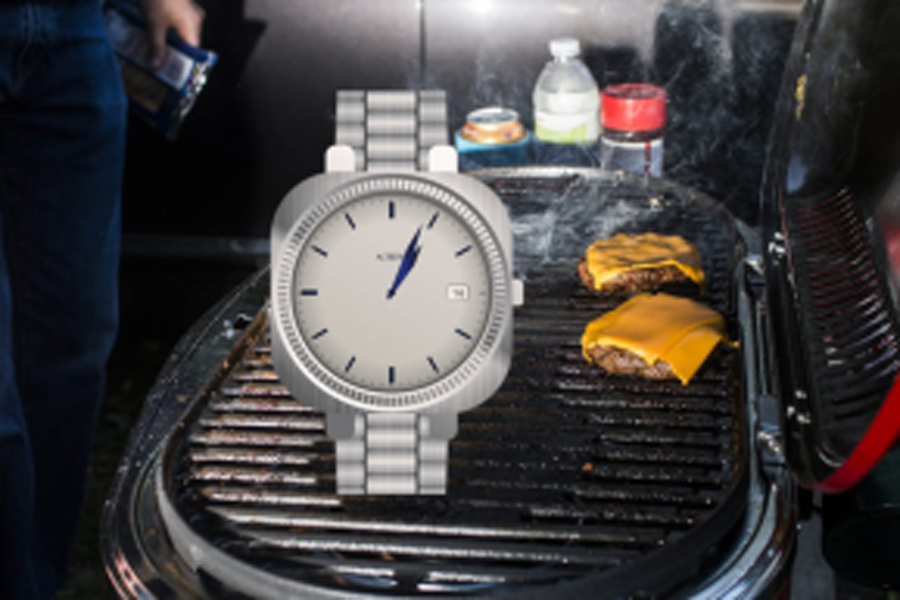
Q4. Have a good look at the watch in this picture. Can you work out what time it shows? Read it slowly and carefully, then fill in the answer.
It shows 1:04
